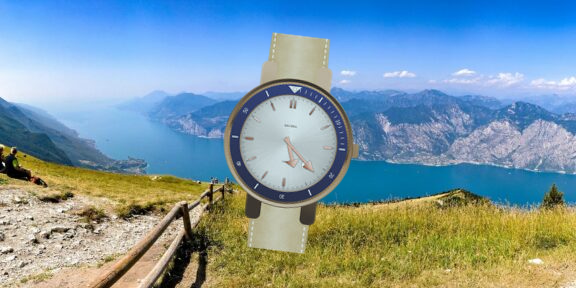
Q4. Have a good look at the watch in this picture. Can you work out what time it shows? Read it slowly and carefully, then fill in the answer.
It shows 5:22
